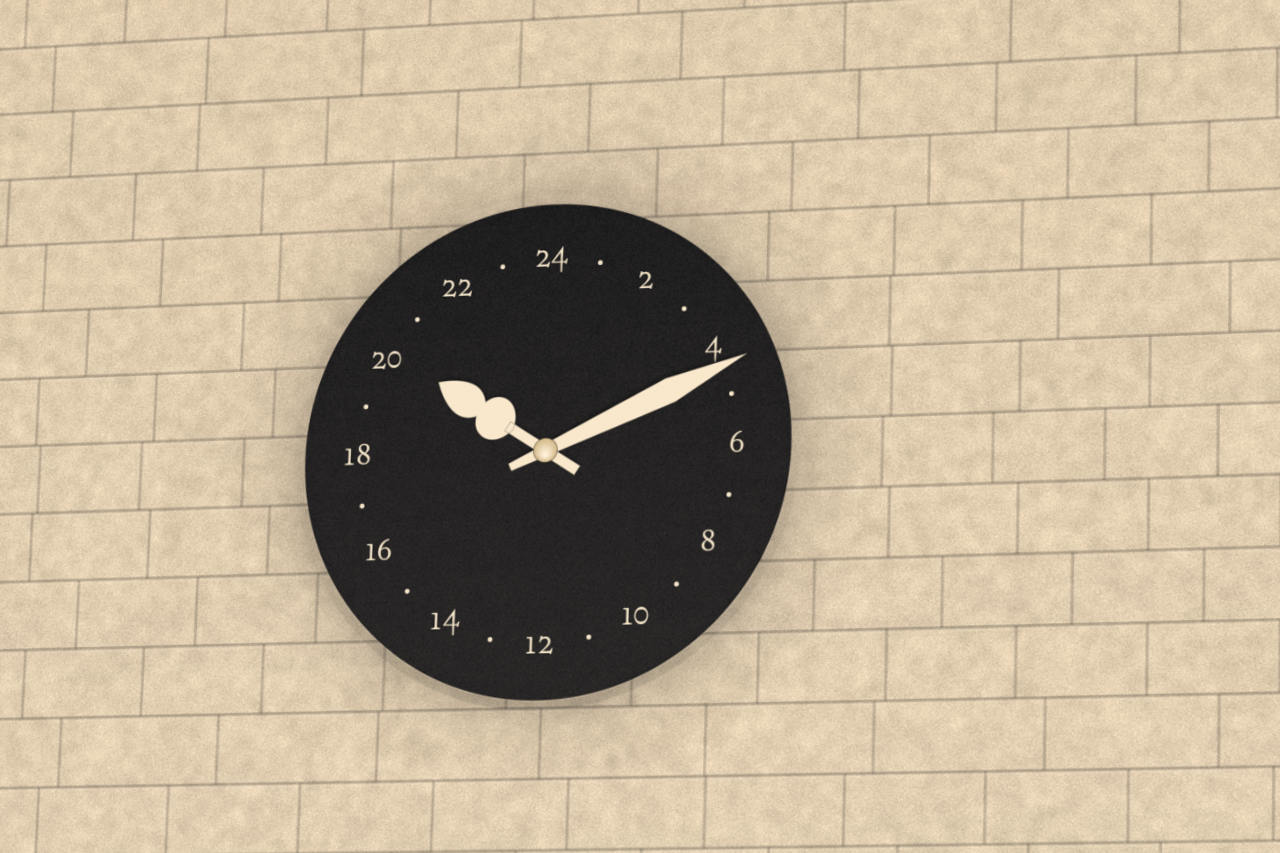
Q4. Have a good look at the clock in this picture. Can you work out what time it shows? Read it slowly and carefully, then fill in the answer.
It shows 20:11
